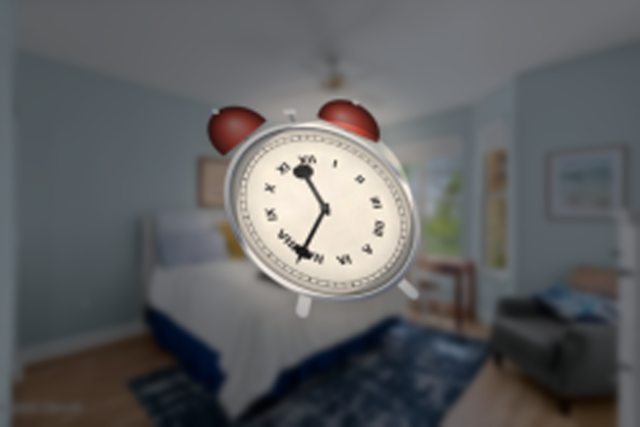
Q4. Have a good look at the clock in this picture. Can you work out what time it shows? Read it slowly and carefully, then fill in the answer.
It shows 11:37
